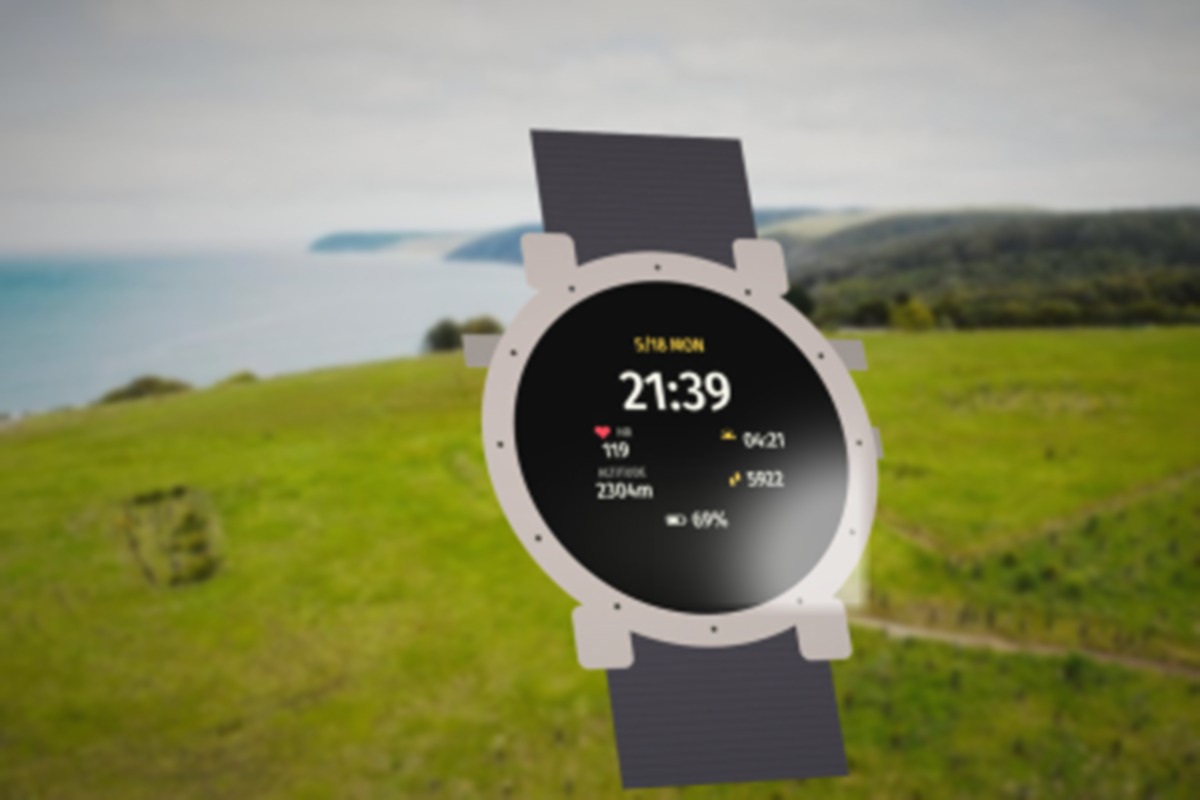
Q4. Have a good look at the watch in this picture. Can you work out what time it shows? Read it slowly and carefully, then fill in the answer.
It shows 21:39
